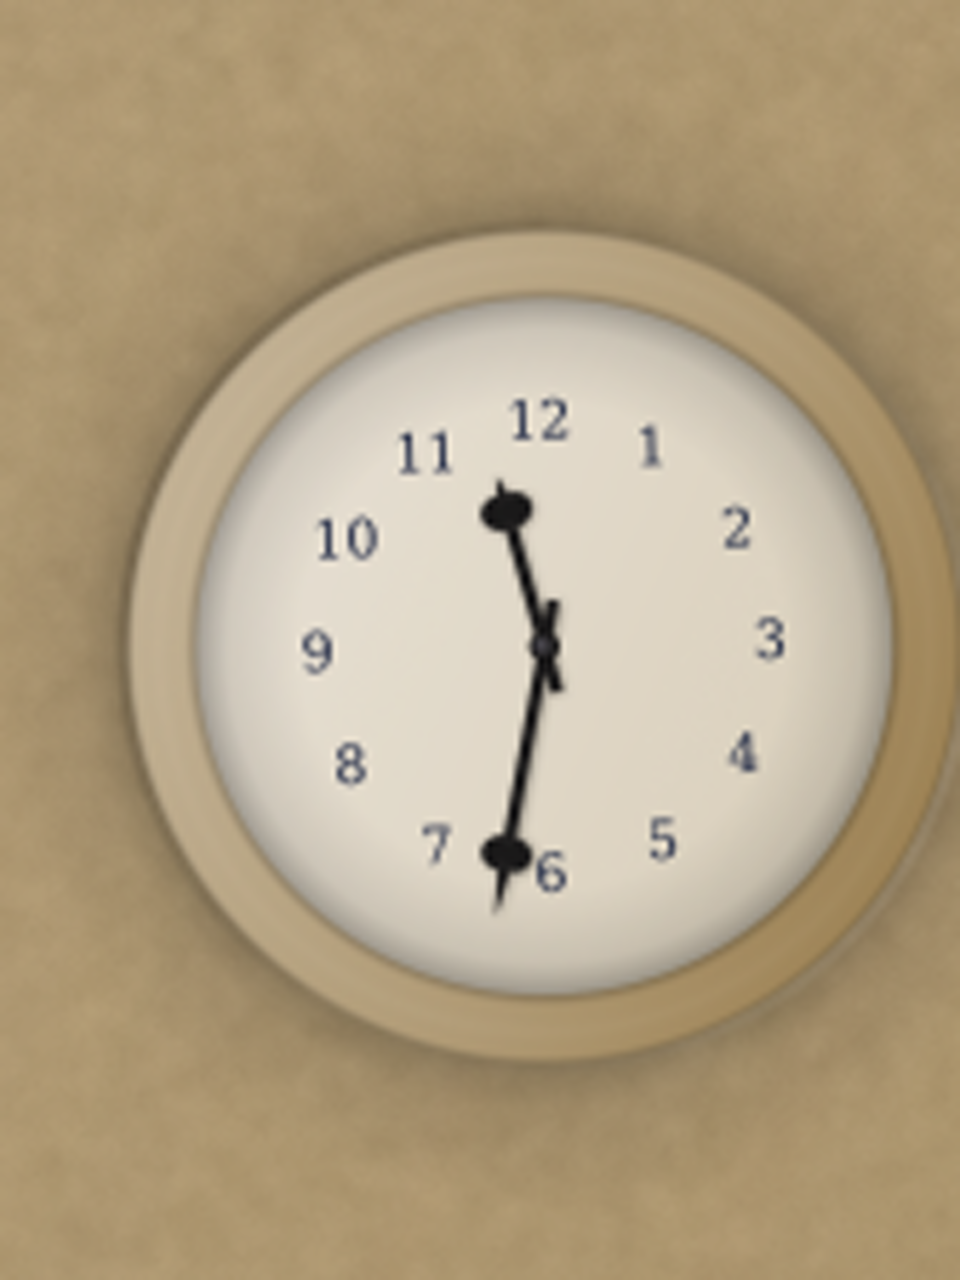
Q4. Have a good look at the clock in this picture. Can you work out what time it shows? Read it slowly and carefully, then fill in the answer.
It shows 11:32
